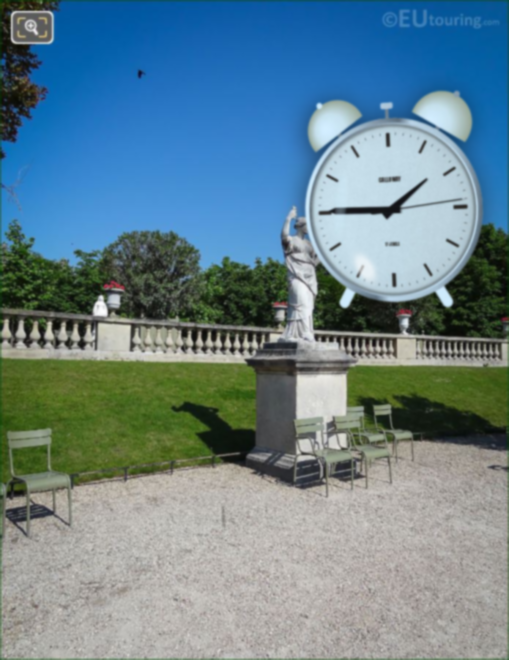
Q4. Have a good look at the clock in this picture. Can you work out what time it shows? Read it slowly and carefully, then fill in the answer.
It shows 1:45:14
